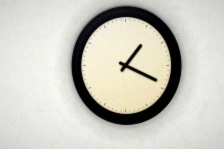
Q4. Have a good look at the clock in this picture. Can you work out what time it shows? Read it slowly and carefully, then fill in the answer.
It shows 1:19
